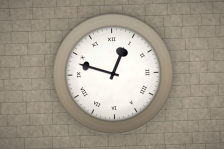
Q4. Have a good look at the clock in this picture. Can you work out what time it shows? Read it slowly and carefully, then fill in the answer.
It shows 12:48
